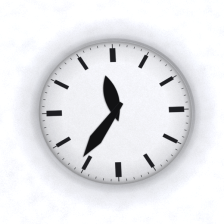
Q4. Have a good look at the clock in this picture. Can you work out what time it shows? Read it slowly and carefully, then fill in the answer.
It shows 11:36
